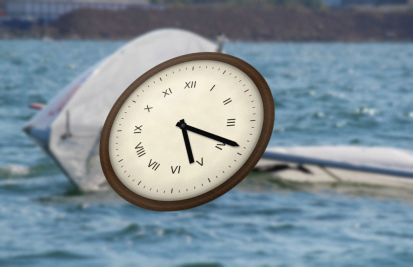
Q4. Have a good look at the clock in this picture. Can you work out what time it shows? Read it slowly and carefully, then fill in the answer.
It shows 5:19
